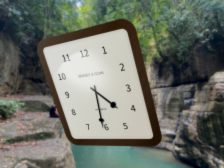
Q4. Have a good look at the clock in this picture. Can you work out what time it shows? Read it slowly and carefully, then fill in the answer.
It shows 4:31
